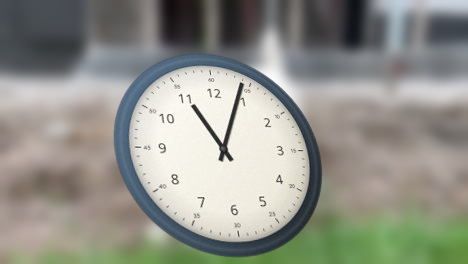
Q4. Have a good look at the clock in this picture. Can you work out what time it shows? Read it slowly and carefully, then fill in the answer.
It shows 11:04
